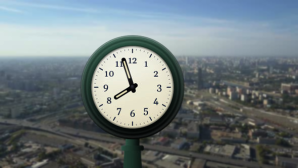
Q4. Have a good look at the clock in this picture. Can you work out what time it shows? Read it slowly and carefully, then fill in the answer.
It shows 7:57
